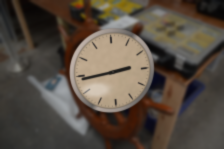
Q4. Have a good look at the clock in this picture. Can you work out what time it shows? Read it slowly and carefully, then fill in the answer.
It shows 2:44
